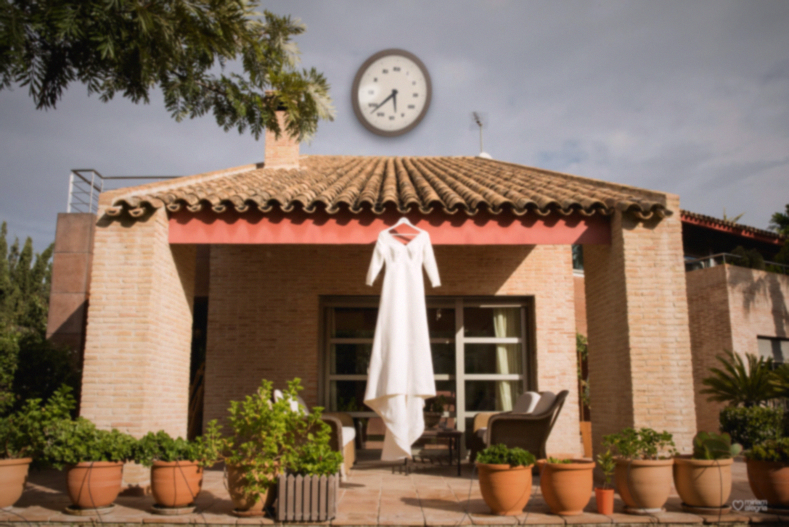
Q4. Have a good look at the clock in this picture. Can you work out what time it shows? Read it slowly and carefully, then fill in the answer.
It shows 5:38
